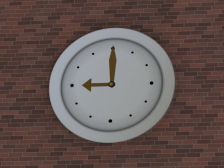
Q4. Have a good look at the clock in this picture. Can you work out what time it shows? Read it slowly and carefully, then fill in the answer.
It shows 9:00
